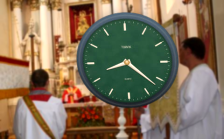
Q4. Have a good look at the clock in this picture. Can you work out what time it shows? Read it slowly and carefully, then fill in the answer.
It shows 8:22
